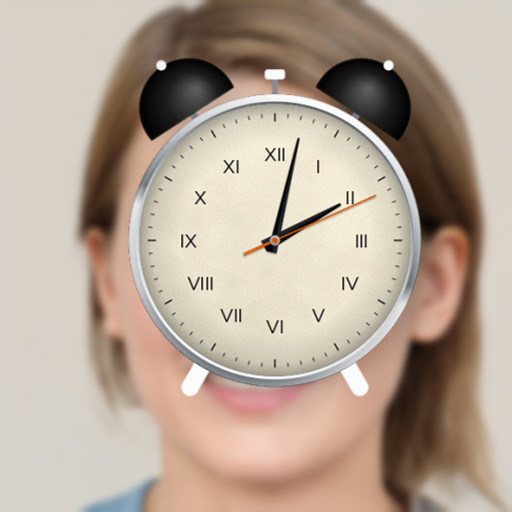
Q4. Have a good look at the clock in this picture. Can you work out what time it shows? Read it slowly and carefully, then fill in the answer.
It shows 2:02:11
